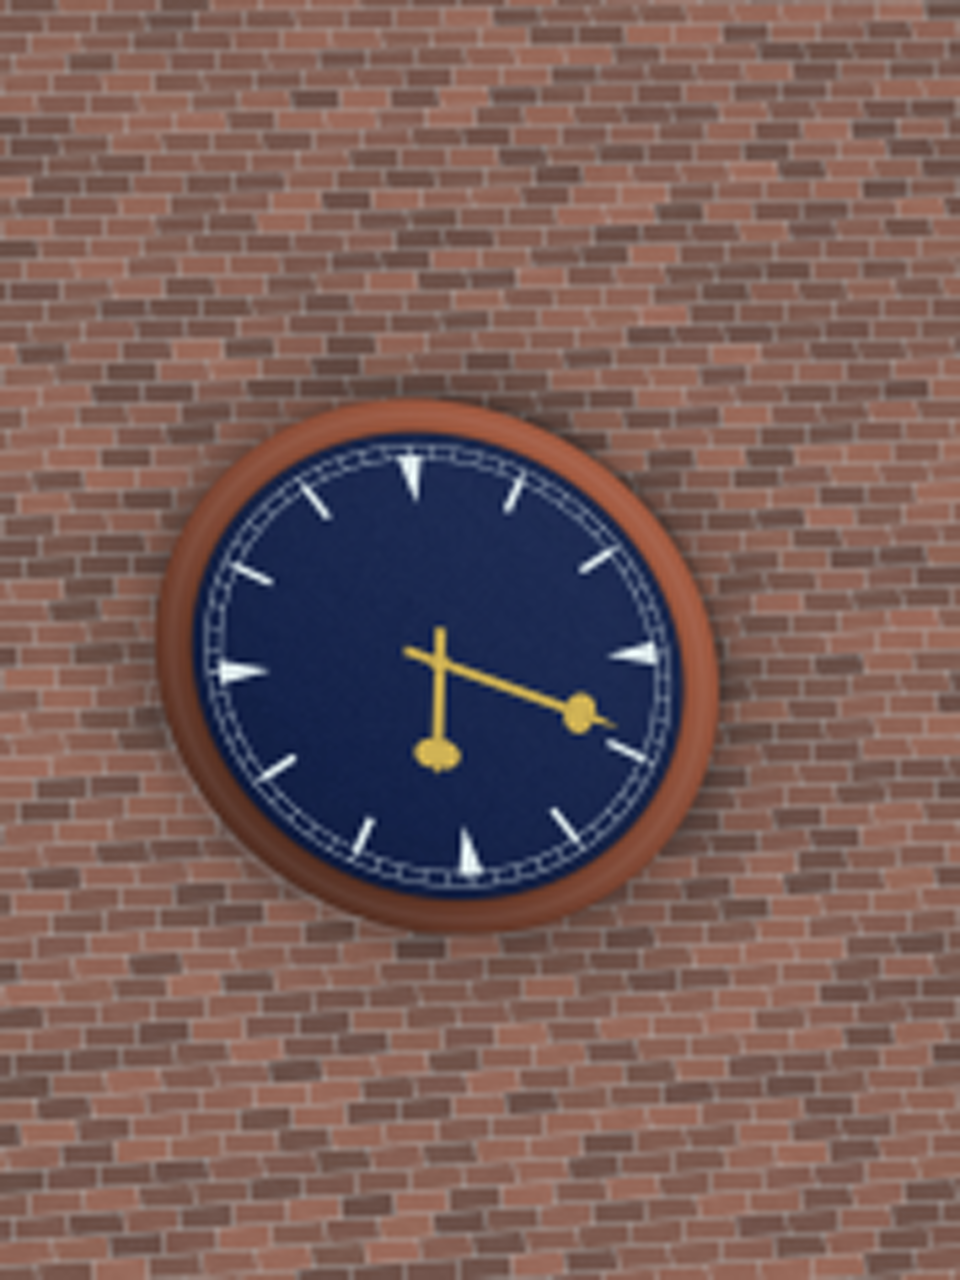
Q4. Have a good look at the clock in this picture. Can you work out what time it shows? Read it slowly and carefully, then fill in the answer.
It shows 6:19
